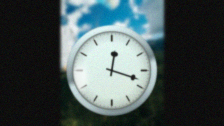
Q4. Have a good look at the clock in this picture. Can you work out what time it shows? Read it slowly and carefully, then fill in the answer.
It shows 12:18
